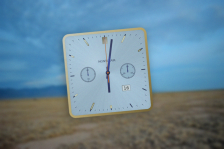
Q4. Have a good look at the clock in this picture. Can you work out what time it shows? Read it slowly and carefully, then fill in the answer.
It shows 6:02
